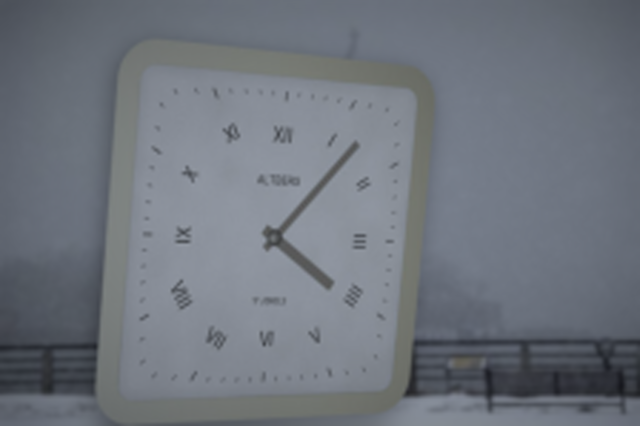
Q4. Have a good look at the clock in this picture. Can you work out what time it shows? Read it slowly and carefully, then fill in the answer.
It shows 4:07
